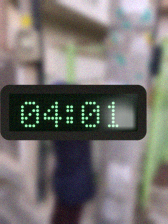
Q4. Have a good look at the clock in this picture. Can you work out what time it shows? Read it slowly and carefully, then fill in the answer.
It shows 4:01
